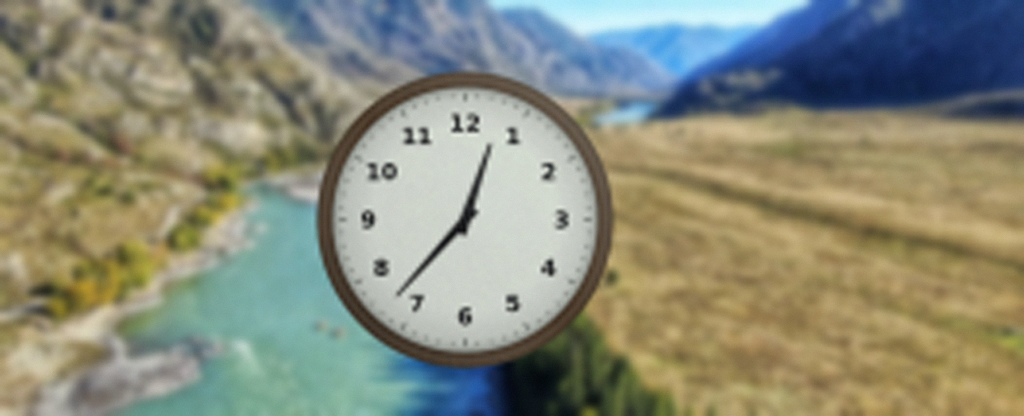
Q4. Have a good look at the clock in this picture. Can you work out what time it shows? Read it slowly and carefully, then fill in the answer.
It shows 12:37
